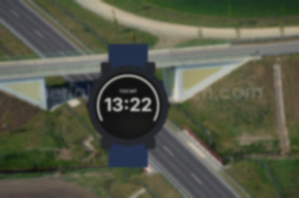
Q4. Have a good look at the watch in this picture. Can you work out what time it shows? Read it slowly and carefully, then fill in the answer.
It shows 13:22
